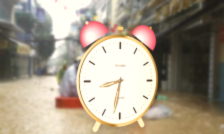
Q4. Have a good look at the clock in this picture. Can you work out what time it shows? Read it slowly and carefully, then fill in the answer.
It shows 8:32
